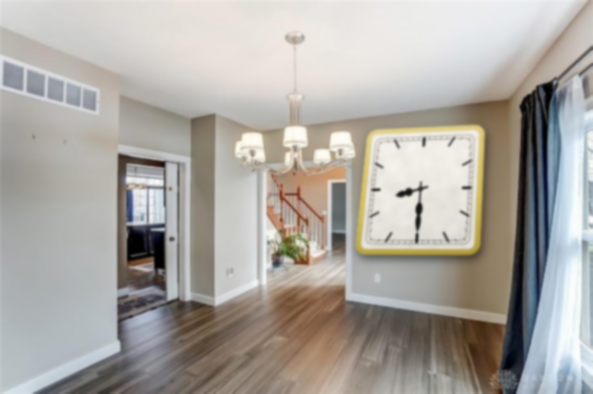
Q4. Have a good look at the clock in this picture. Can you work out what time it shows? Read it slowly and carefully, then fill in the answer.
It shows 8:30
